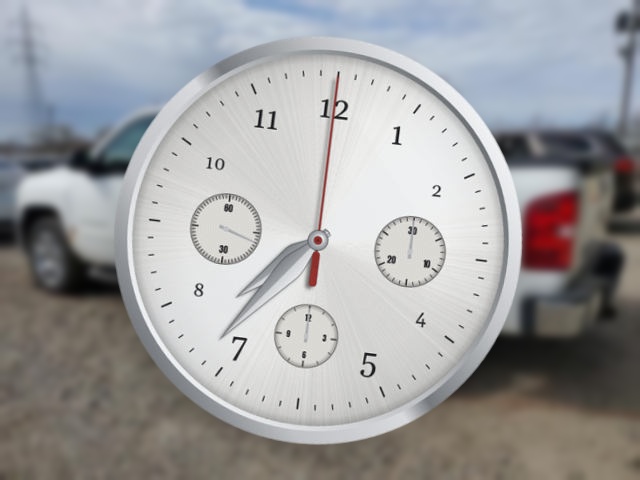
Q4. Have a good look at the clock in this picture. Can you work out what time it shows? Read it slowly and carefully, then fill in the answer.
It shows 7:36:18
